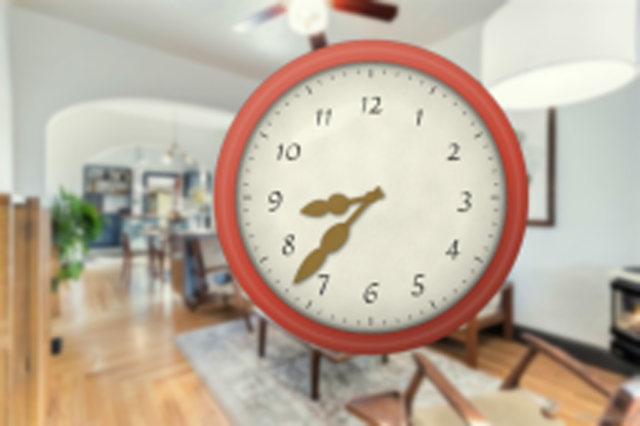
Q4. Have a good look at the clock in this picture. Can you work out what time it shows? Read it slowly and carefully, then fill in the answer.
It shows 8:37
